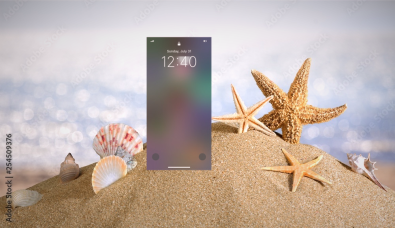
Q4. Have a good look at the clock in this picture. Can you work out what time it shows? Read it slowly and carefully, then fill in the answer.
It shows 12:40
